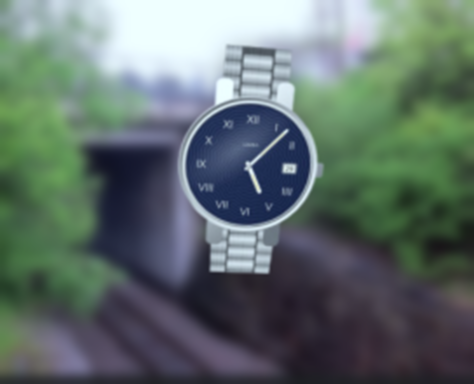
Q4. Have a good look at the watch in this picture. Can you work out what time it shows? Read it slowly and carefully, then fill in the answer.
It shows 5:07
